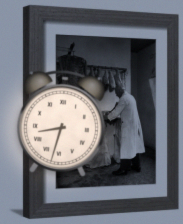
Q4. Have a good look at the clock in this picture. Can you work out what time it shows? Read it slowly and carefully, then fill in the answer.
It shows 8:32
